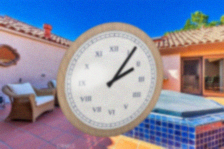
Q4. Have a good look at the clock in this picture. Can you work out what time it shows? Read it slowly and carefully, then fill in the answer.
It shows 2:06
